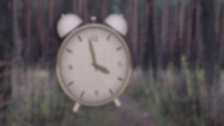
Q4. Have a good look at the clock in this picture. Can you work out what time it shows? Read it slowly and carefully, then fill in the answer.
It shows 3:58
